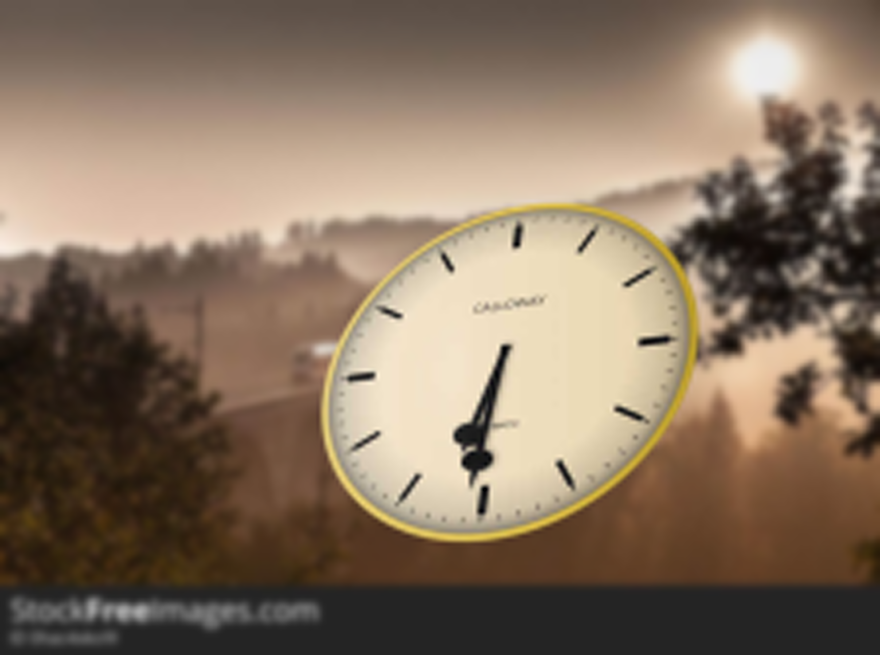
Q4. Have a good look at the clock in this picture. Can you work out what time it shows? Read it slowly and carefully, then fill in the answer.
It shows 6:31
